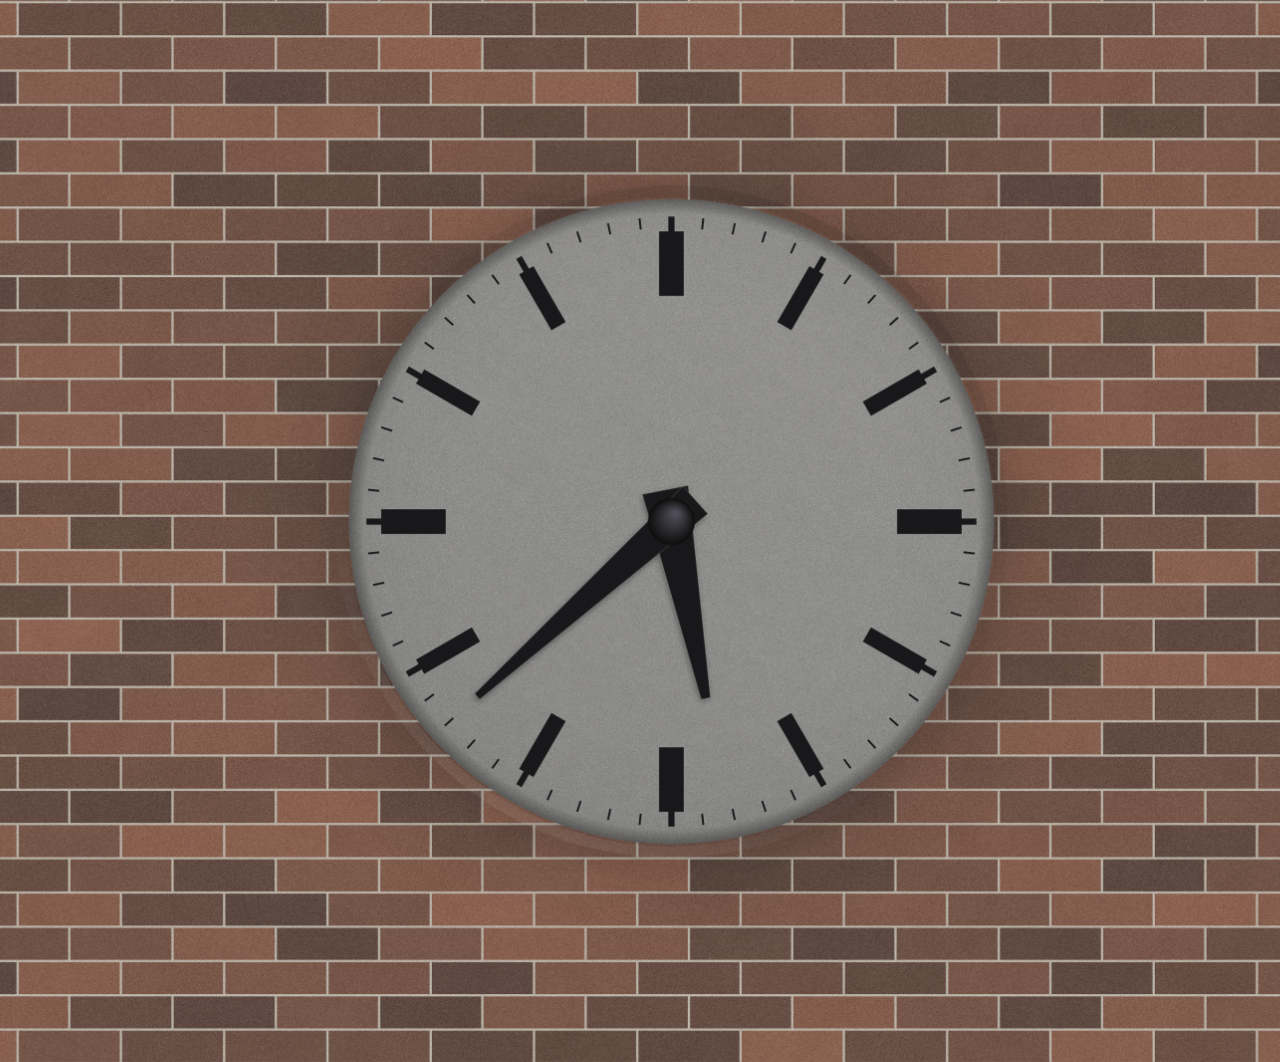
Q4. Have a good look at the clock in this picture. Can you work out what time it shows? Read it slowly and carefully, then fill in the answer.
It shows 5:38
